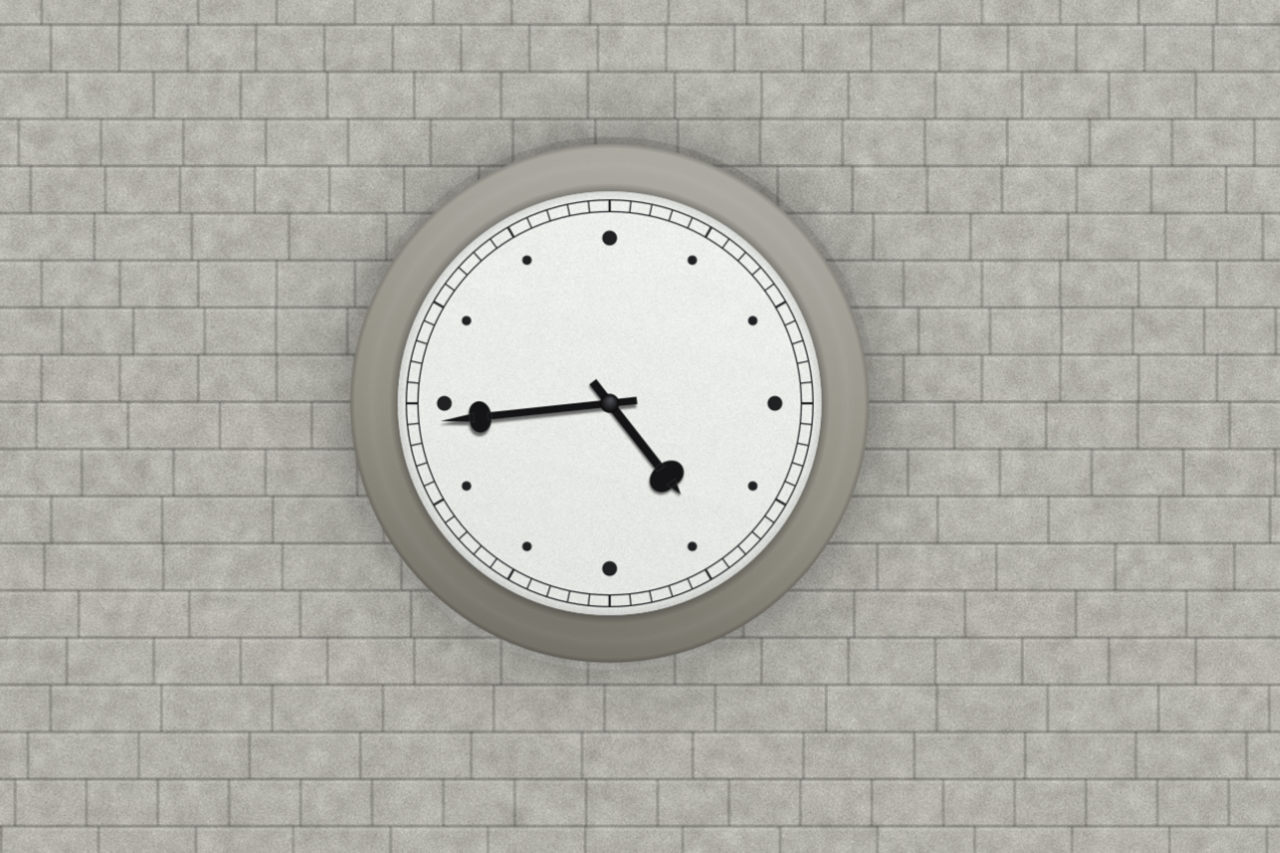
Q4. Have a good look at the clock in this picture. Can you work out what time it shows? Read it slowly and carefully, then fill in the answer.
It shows 4:44
